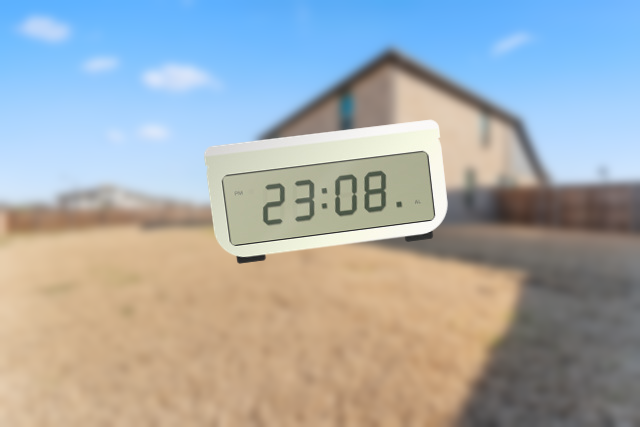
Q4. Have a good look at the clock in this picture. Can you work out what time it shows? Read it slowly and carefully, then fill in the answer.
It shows 23:08
